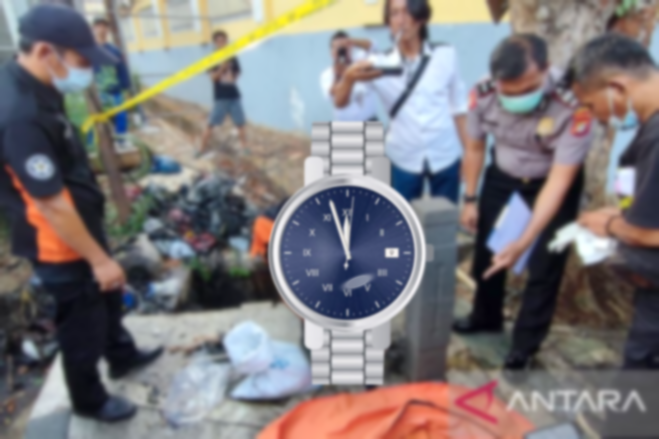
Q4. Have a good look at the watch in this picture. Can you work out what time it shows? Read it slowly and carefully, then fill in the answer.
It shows 11:57:01
